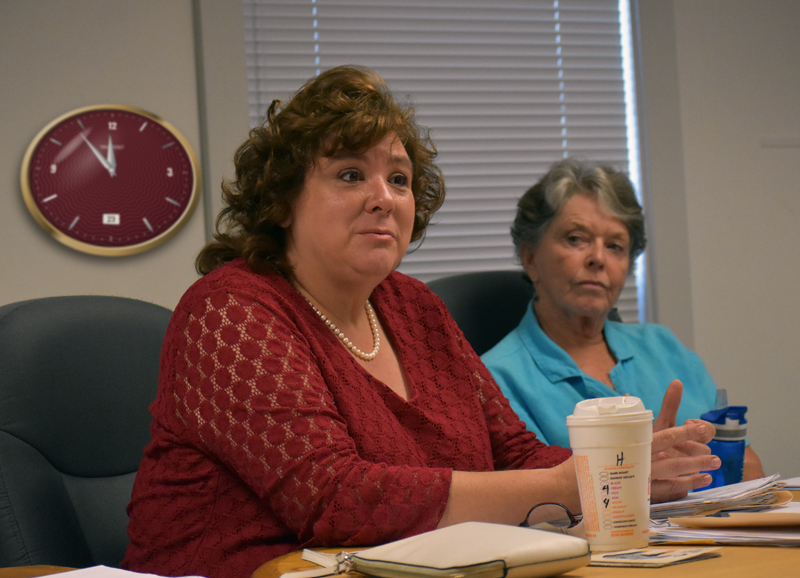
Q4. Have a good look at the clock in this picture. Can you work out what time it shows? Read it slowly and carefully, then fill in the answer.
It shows 11:54
